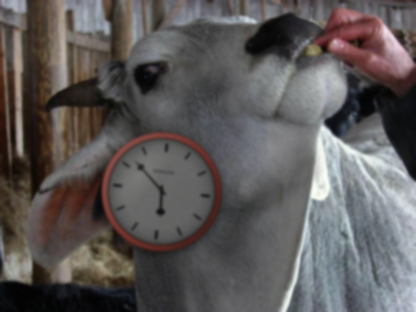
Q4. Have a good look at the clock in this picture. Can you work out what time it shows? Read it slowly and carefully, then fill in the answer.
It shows 5:52
